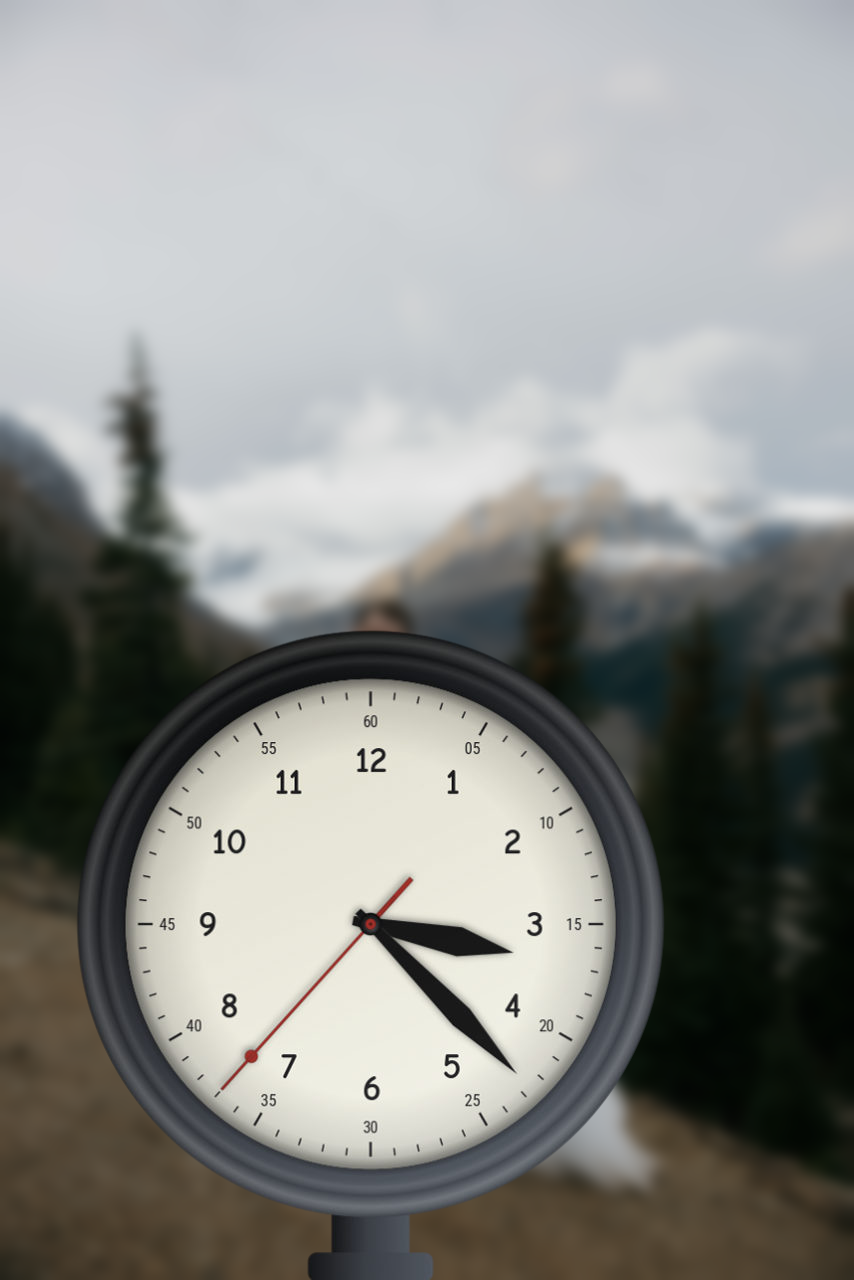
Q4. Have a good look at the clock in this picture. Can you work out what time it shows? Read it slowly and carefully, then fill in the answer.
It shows 3:22:37
